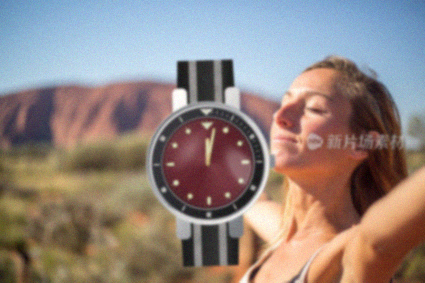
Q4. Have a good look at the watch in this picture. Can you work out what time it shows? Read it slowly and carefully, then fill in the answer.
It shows 12:02
